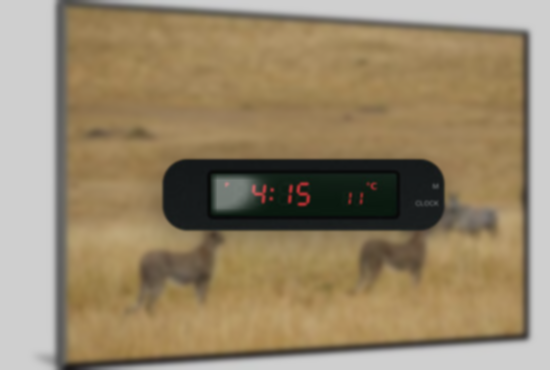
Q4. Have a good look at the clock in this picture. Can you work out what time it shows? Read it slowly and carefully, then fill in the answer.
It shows 4:15
